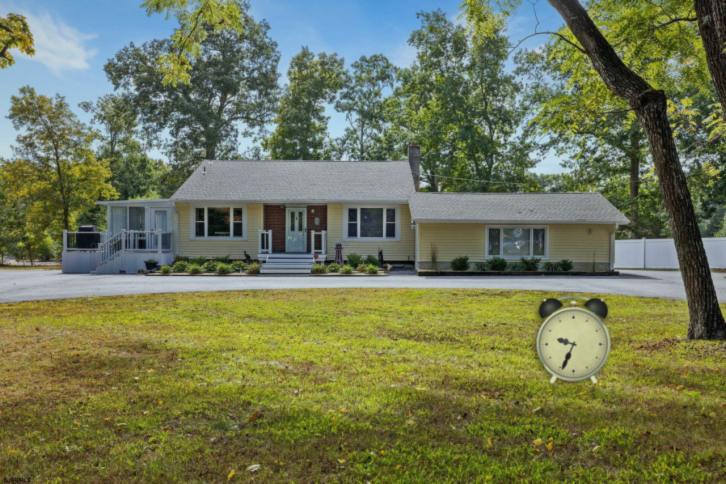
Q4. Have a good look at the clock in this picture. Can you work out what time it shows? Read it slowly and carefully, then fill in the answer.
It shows 9:34
